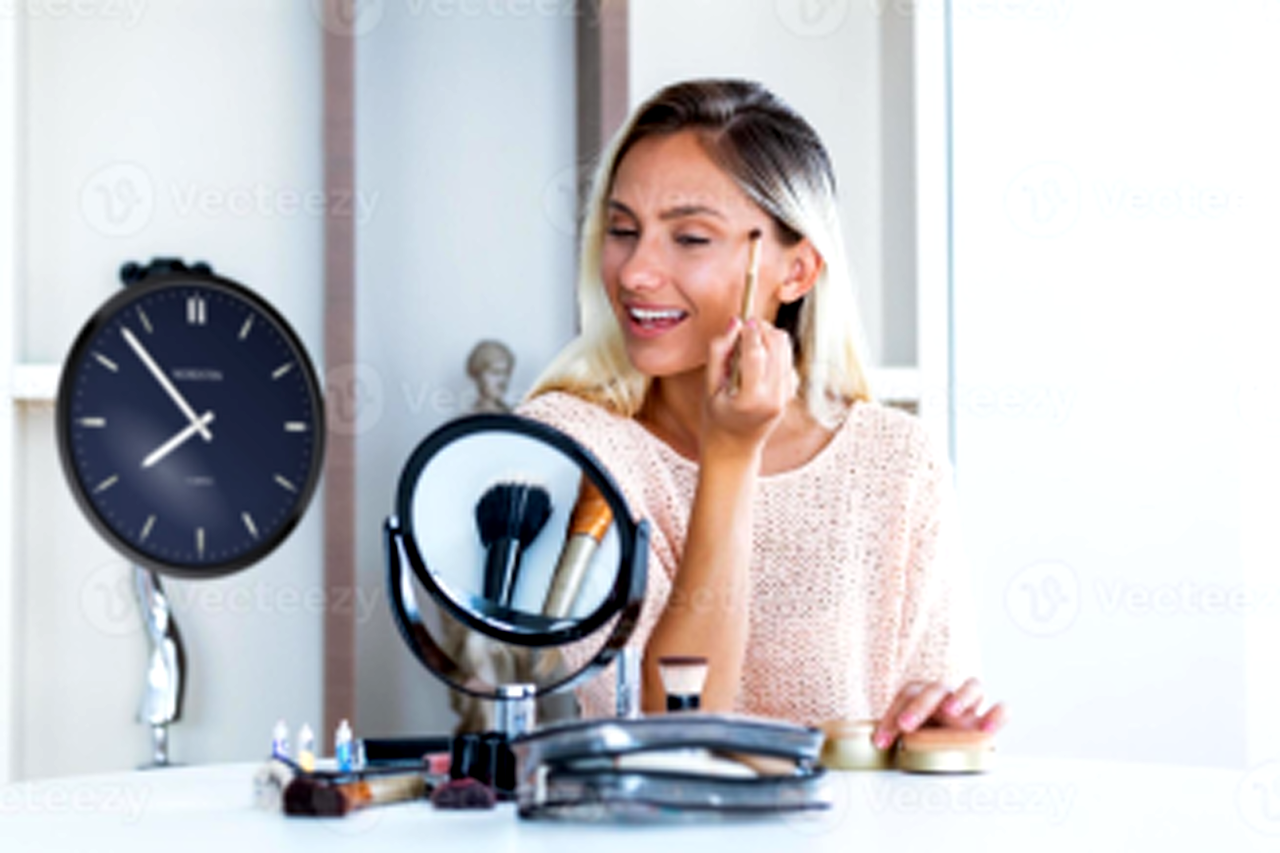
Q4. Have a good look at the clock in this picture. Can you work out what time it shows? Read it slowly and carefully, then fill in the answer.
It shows 7:53
